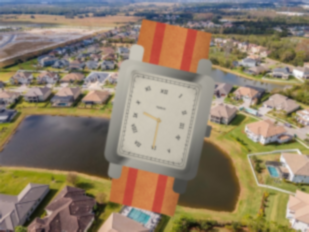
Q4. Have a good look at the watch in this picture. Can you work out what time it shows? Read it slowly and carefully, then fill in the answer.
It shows 9:30
